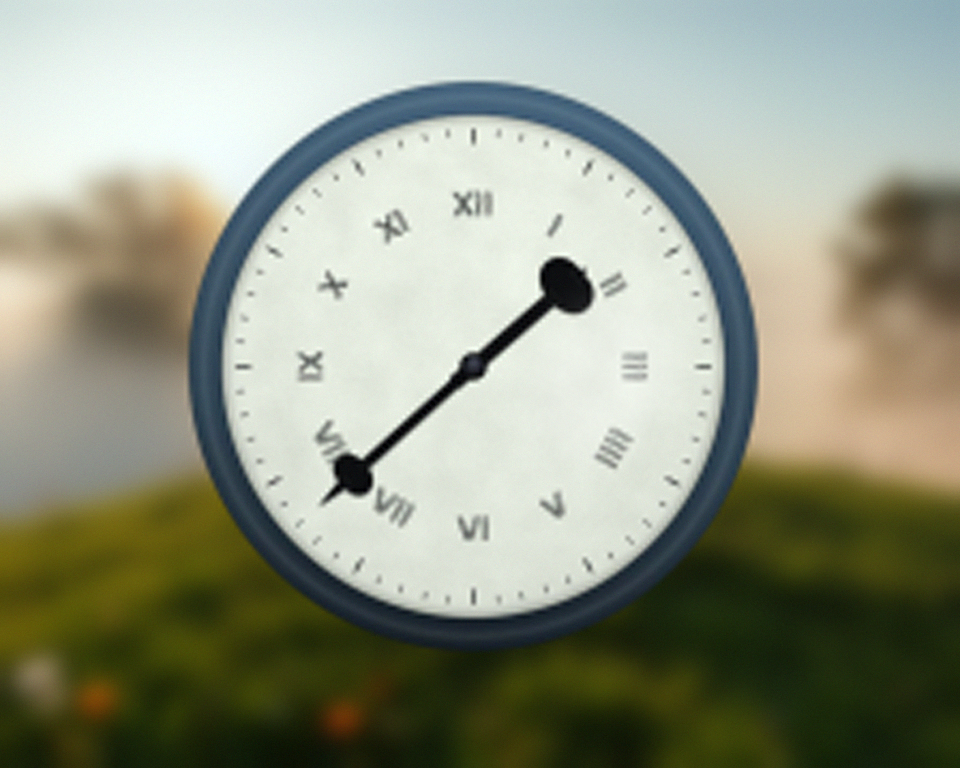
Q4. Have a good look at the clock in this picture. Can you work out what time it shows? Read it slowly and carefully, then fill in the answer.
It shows 1:38
